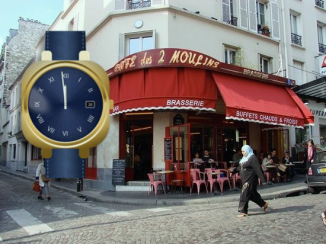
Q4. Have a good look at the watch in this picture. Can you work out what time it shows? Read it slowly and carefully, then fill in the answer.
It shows 11:59
